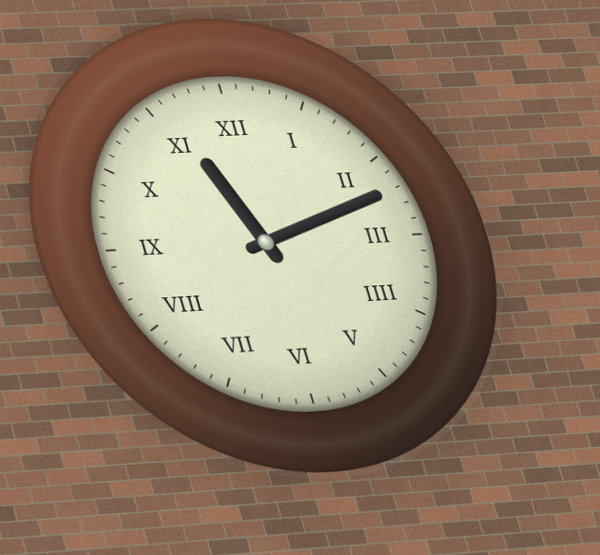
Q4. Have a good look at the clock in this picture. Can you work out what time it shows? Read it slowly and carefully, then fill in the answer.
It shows 11:12
